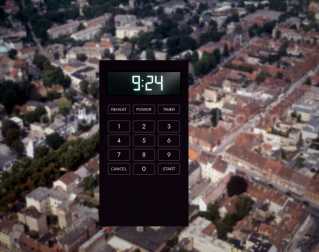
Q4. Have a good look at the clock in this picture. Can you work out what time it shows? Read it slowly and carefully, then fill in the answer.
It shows 9:24
